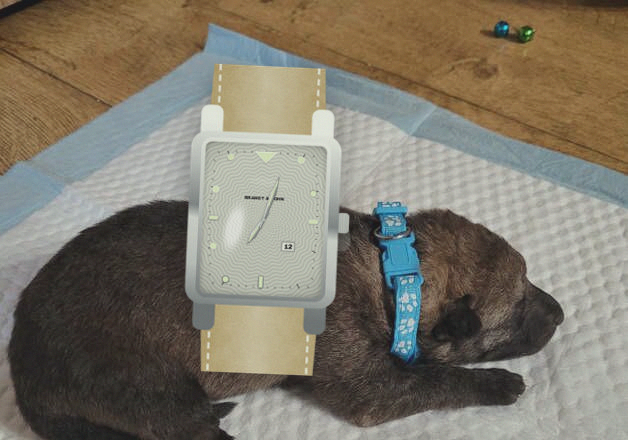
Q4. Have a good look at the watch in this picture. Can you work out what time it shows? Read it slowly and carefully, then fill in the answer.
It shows 7:03
